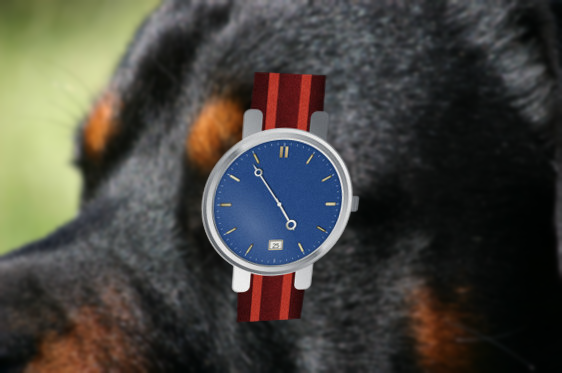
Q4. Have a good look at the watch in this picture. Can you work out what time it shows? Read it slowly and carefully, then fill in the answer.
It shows 4:54
